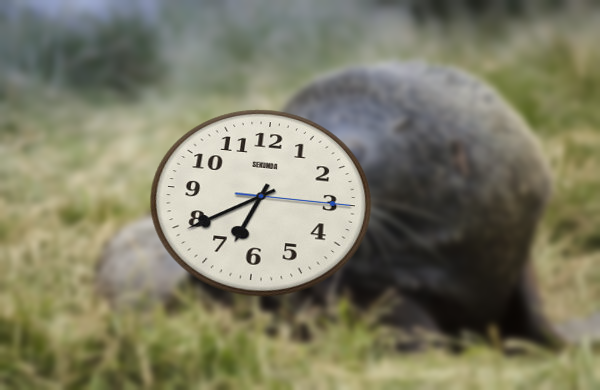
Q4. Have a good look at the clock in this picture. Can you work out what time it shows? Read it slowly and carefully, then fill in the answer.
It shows 6:39:15
